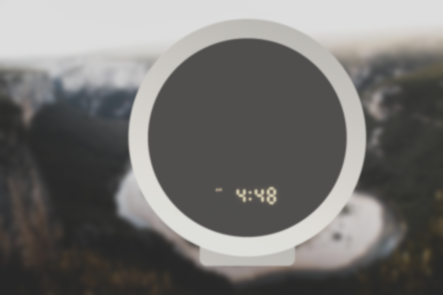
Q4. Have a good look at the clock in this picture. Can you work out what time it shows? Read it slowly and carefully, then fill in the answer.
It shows 4:48
